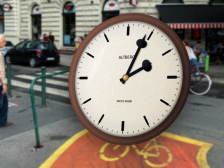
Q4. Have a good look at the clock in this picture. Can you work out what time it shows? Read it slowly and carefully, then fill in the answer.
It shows 2:04
